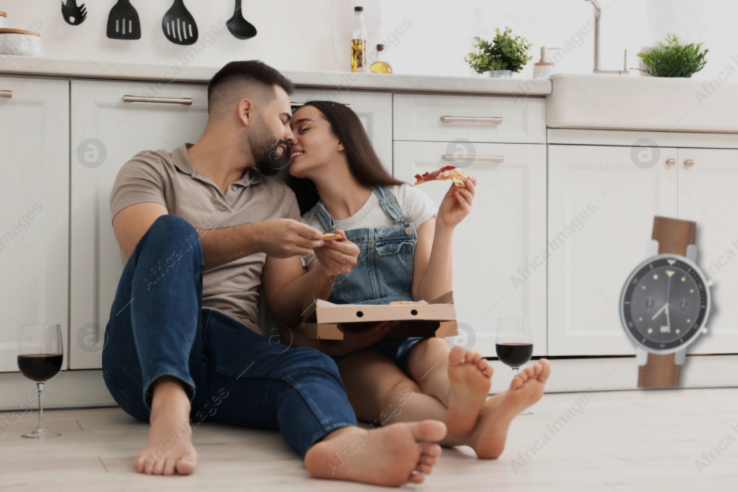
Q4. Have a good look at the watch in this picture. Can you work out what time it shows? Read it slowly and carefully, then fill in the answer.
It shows 7:28
